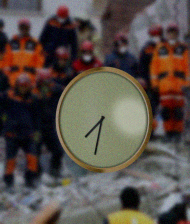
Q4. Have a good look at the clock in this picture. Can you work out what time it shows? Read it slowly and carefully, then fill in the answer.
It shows 7:32
